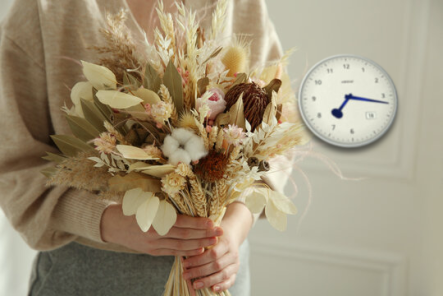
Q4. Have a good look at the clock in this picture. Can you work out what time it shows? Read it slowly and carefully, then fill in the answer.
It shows 7:17
